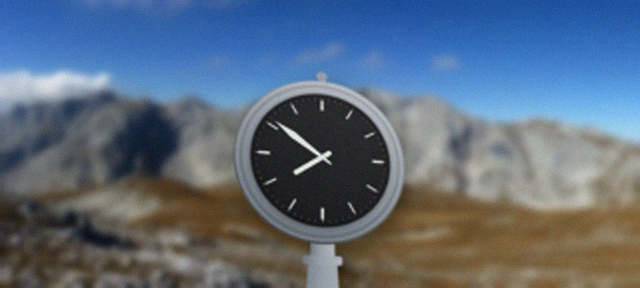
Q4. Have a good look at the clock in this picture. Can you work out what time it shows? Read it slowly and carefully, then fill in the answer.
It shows 7:51
